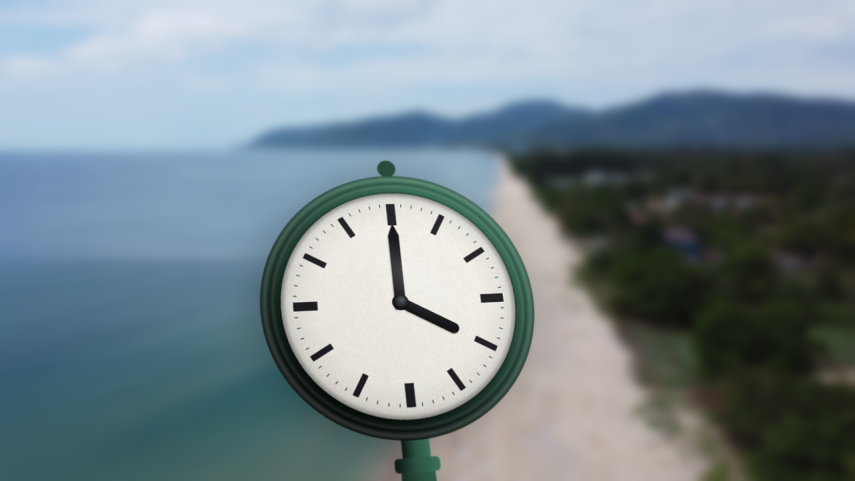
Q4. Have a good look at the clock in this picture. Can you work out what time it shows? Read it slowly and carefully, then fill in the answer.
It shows 4:00
